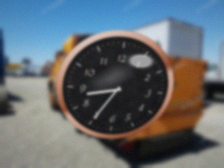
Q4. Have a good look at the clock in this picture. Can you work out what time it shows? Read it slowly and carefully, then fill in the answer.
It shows 8:35
